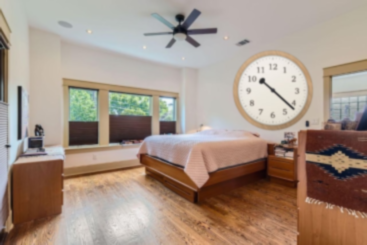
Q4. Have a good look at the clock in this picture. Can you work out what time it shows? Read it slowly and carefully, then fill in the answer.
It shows 10:22
